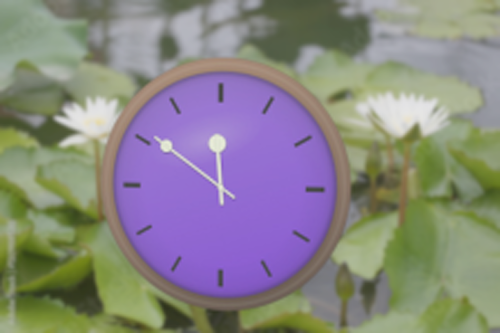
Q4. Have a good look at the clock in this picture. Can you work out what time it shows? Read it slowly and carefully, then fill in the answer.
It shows 11:51
